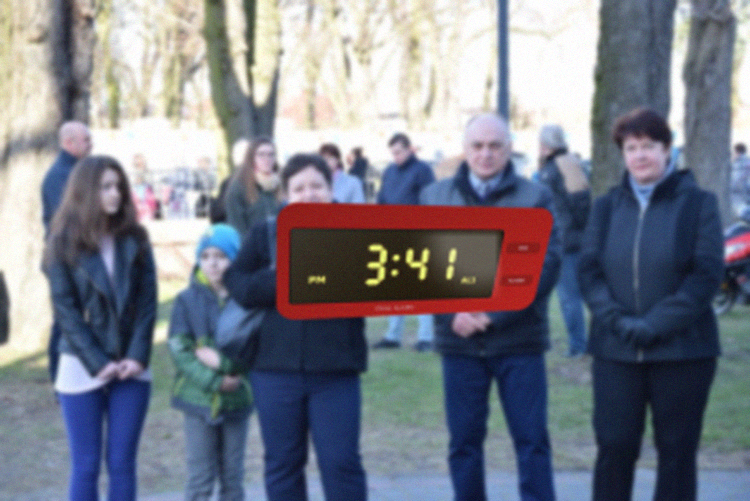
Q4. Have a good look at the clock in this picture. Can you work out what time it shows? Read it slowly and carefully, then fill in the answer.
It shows 3:41
